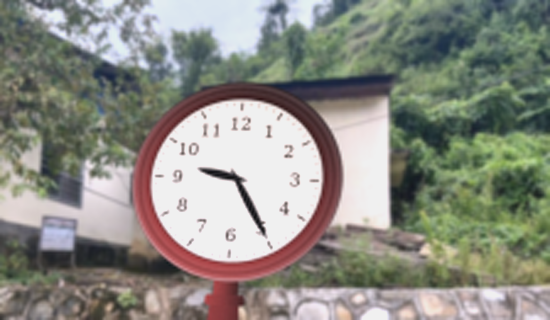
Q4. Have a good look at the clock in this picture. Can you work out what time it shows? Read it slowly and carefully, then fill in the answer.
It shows 9:25
